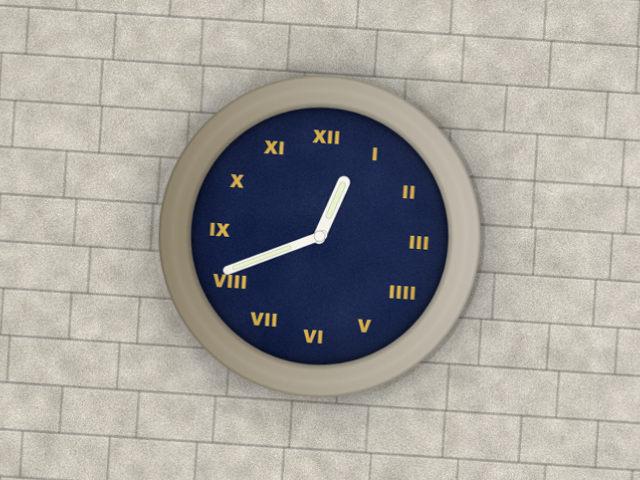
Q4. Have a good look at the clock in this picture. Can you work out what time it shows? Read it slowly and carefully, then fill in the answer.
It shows 12:41
